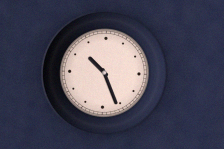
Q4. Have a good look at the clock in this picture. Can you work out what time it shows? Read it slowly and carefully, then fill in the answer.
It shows 10:26
